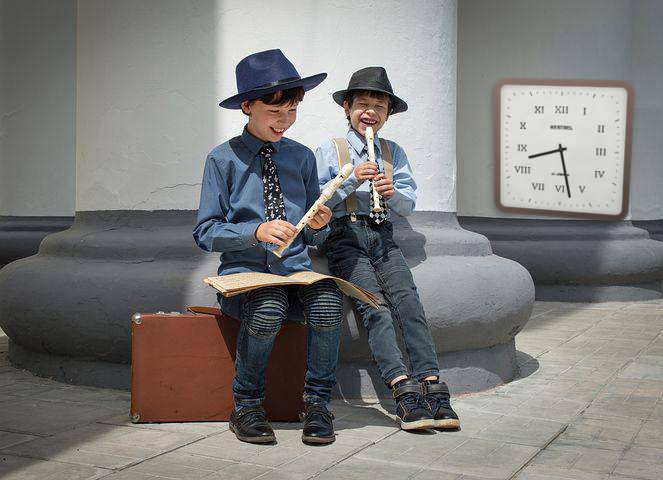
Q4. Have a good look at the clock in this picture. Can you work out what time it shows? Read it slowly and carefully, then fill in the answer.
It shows 8:28
